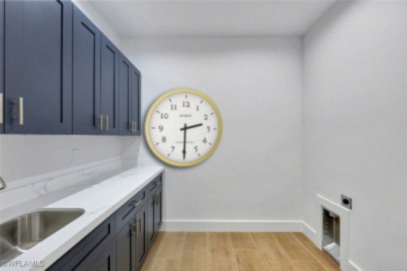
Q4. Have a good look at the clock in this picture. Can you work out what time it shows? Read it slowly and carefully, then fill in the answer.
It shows 2:30
